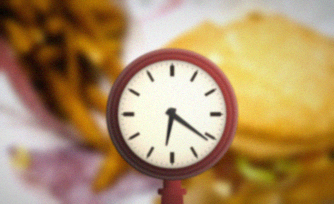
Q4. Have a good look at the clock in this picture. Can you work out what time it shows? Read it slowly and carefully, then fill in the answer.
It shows 6:21
